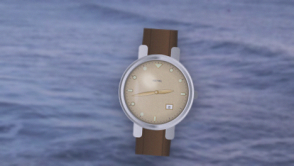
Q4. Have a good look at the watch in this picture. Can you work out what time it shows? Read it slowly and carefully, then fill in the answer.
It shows 2:43
